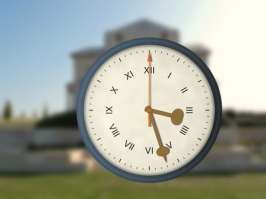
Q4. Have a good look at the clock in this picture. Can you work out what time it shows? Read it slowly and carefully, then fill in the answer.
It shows 3:27:00
